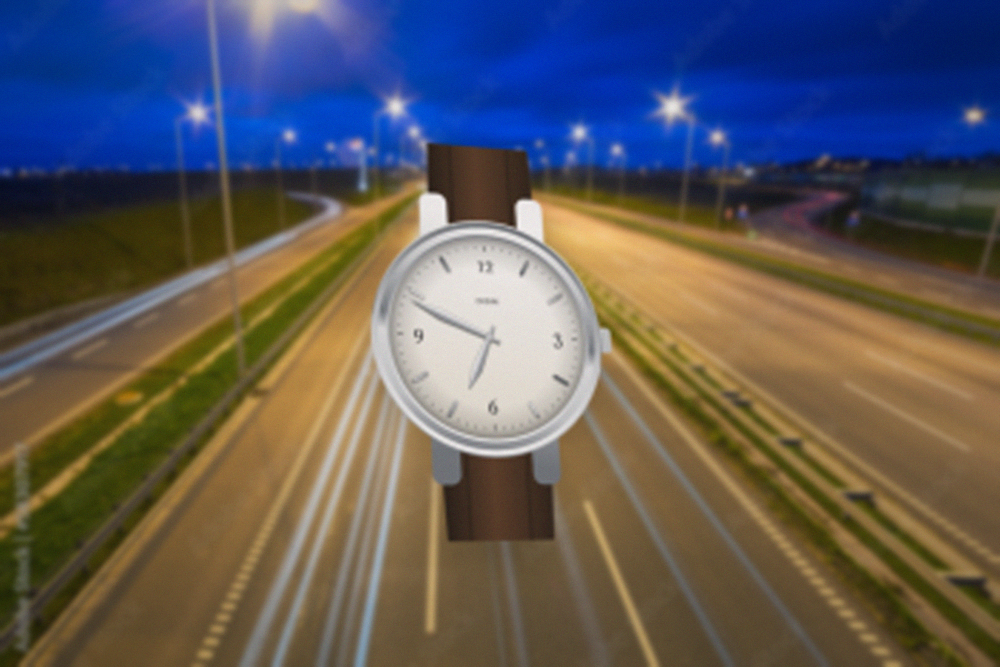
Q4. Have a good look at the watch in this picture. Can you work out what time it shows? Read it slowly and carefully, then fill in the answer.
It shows 6:49
